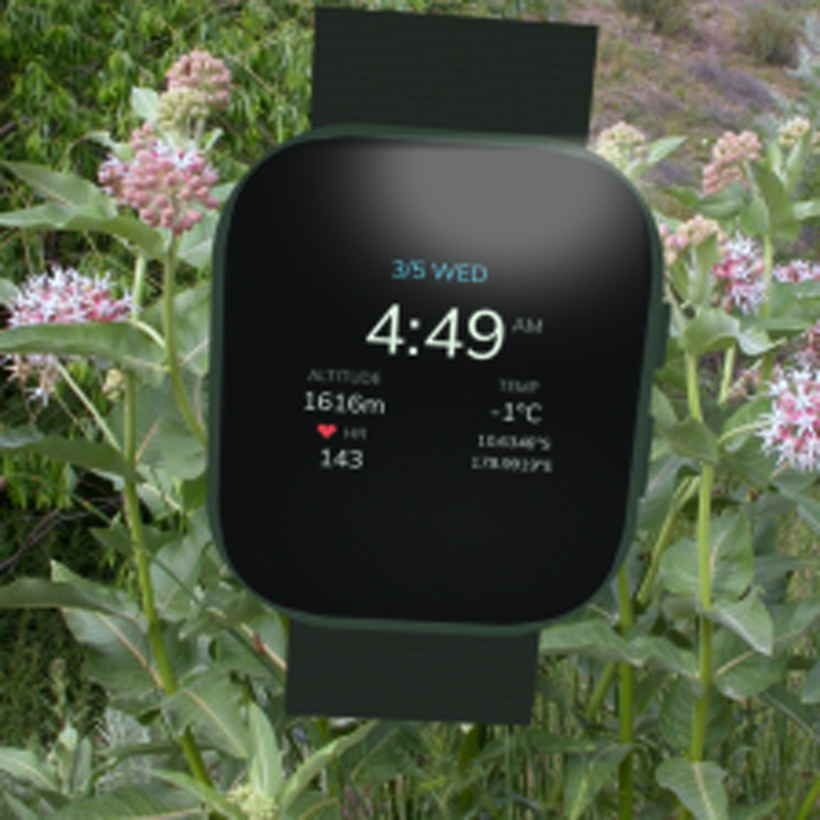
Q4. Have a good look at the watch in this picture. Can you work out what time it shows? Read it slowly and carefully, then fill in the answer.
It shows 4:49
